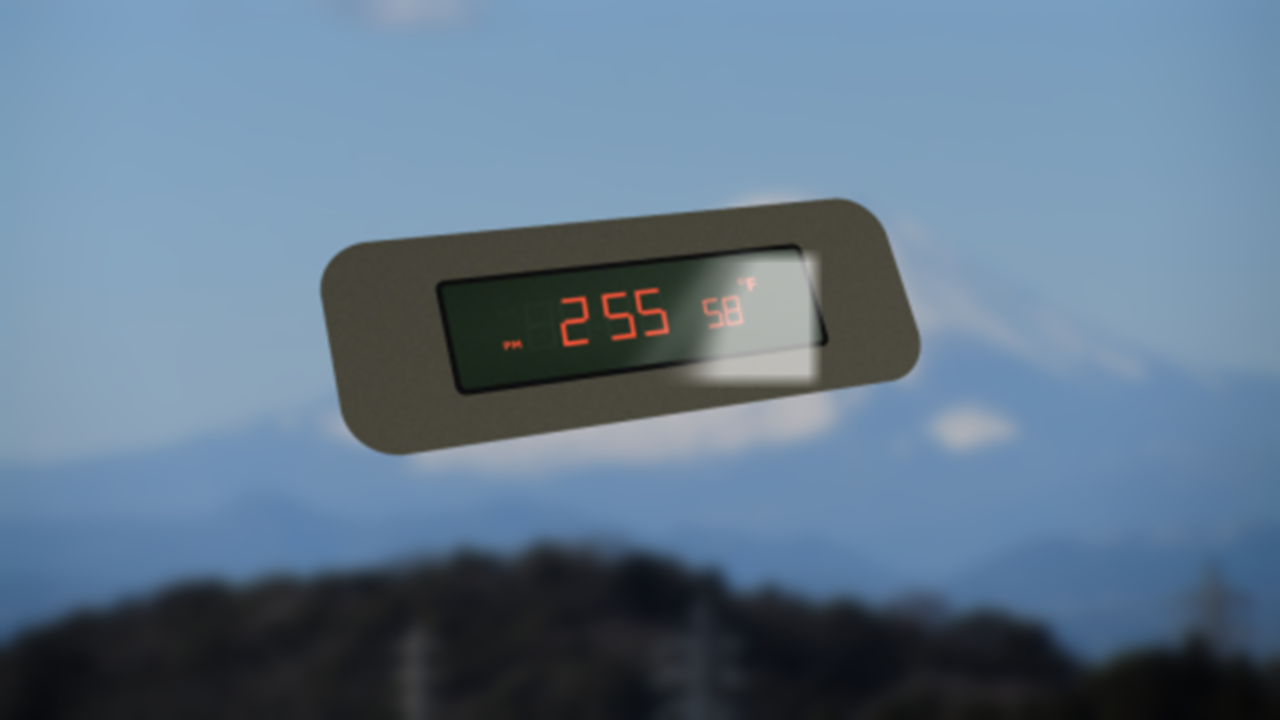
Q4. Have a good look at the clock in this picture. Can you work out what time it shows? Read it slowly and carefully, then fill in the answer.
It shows 2:55
